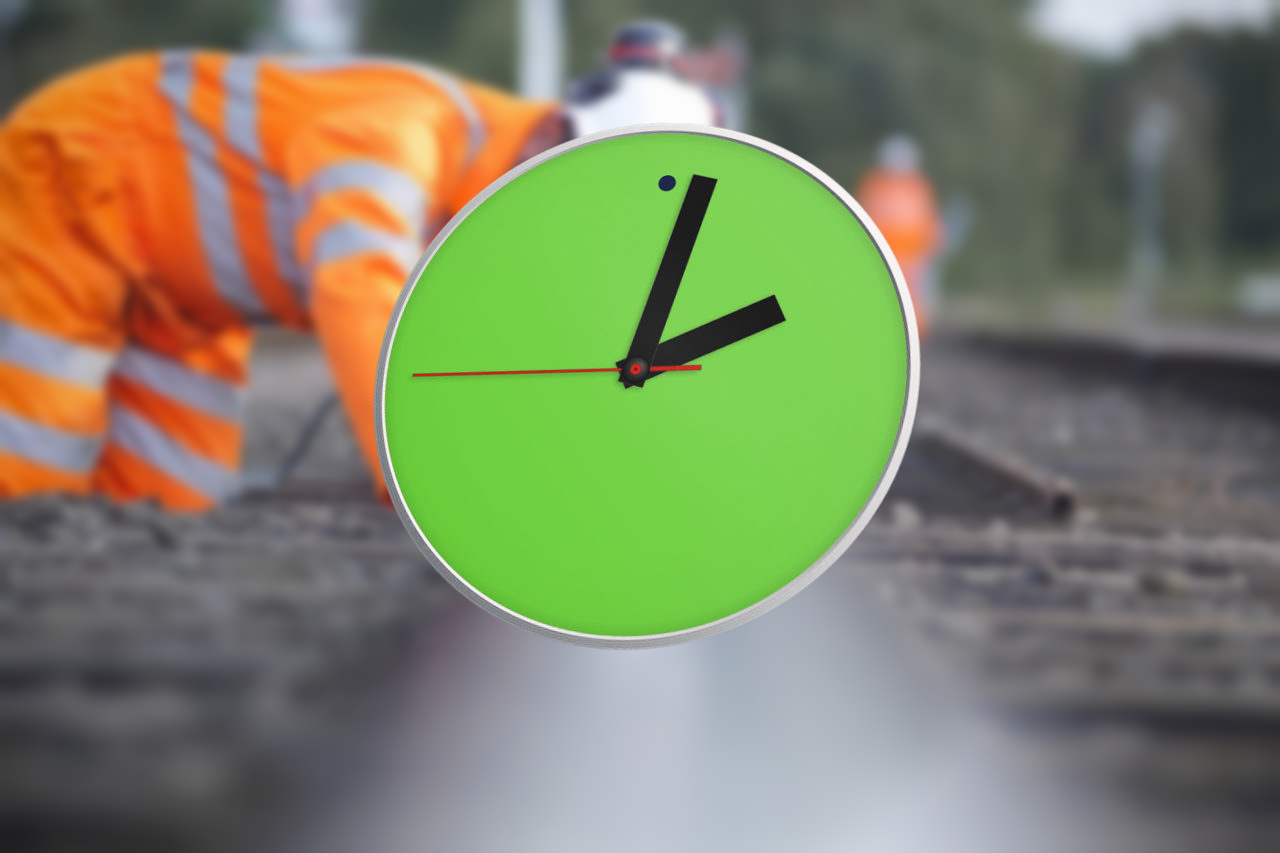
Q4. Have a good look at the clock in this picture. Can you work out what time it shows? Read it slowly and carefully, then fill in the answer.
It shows 2:01:44
